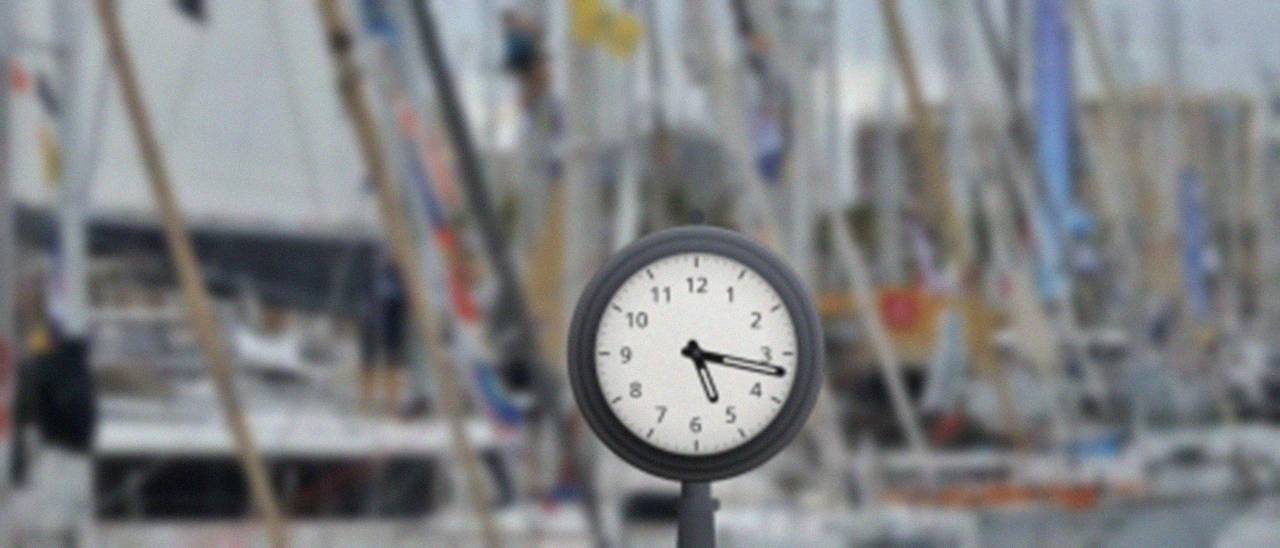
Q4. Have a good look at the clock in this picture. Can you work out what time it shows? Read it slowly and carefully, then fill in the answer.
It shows 5:17
